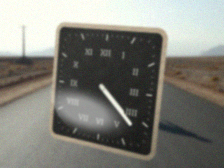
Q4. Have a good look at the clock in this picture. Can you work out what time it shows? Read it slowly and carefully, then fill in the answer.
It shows 4:22
